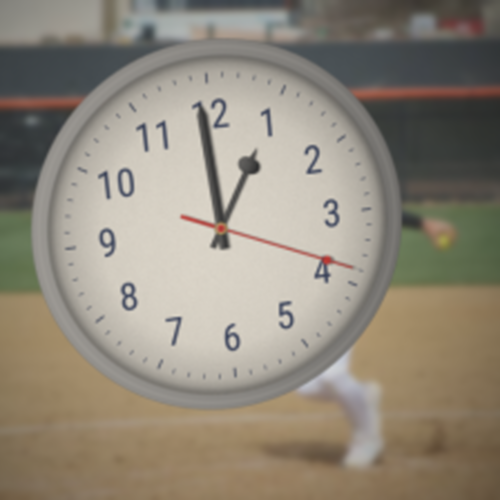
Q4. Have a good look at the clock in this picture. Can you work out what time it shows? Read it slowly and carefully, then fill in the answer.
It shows 12:59:19
